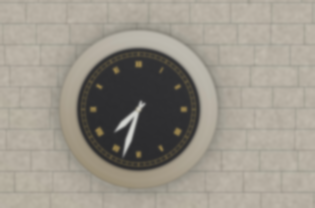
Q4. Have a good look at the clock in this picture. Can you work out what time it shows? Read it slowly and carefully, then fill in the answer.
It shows 7:33
